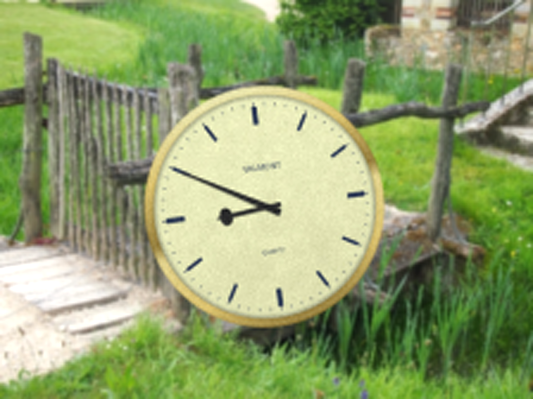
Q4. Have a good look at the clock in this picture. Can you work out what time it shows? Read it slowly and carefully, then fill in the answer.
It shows 8:50
